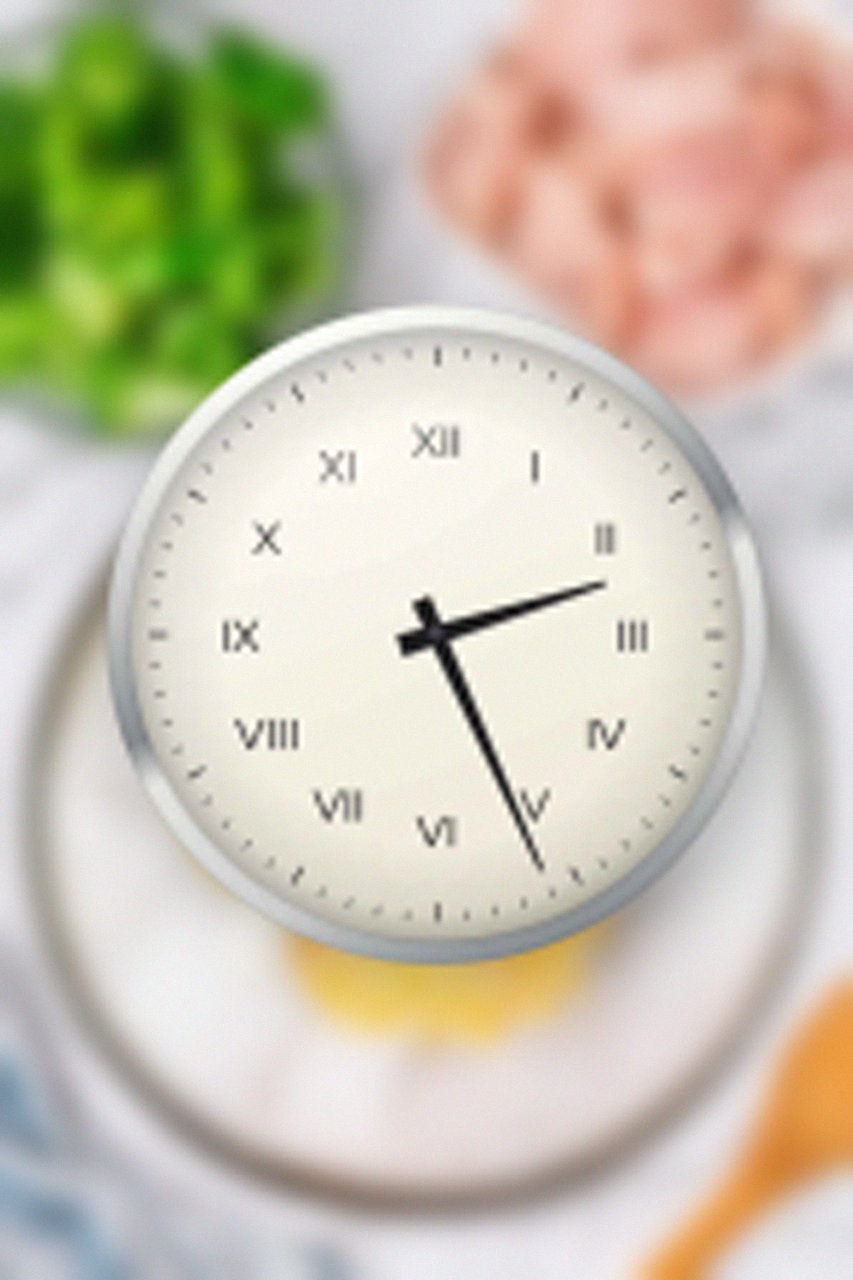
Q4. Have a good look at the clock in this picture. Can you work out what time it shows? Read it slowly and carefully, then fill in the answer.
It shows 2:26
